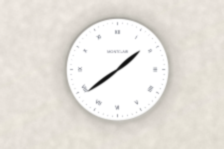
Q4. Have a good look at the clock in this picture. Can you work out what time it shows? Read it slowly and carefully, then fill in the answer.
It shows 1:39
